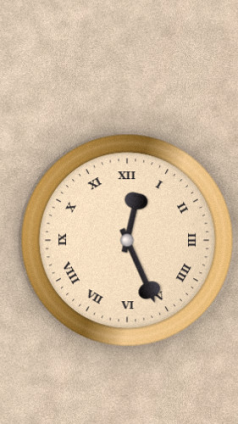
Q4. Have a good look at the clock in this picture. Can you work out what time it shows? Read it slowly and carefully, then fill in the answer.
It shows 12:26
